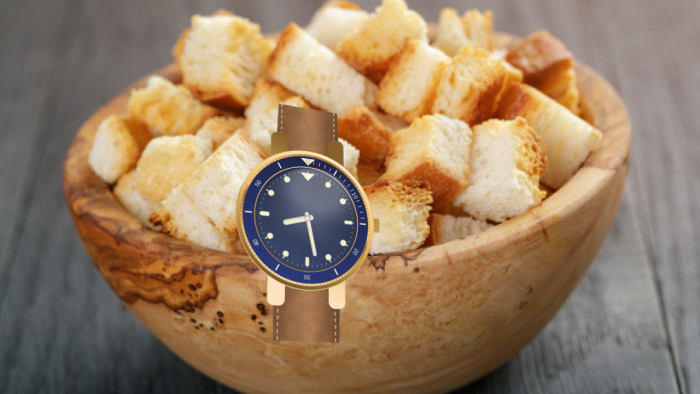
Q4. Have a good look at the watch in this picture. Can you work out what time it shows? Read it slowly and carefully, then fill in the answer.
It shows 8:28
